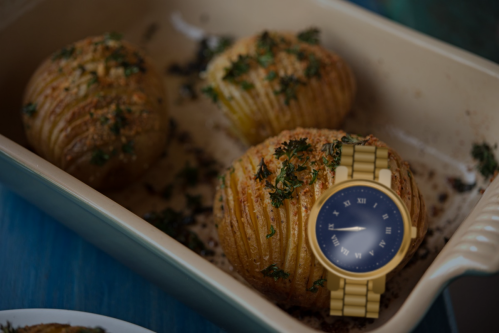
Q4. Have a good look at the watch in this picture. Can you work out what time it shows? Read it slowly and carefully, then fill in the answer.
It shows 8:44
